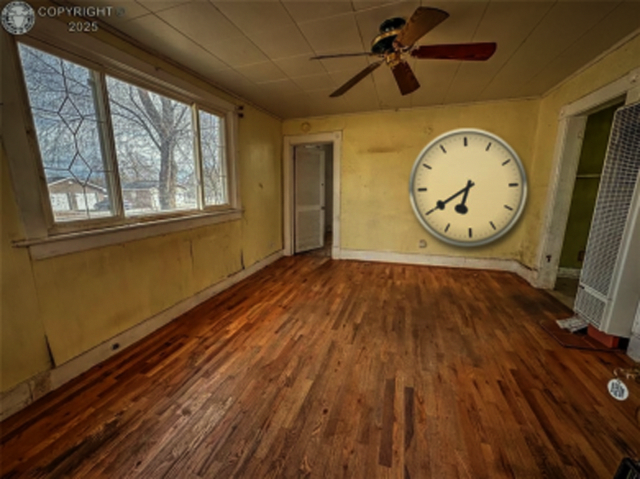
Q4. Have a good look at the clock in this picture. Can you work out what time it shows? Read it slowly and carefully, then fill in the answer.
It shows 6:40
